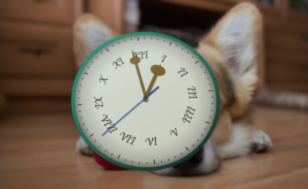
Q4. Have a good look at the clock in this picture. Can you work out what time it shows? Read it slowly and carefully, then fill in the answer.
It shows 12:58:39
